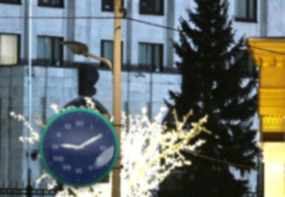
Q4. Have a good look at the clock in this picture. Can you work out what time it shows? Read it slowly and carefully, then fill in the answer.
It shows 9:10
